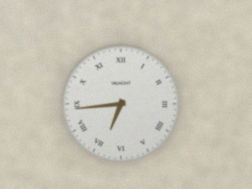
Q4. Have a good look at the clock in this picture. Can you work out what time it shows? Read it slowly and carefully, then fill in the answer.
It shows 6:44
